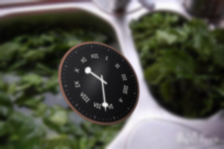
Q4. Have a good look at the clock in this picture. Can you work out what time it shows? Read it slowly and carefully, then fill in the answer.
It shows 10:32
